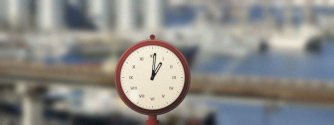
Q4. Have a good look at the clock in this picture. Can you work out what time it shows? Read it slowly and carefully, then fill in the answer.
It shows 1:01
